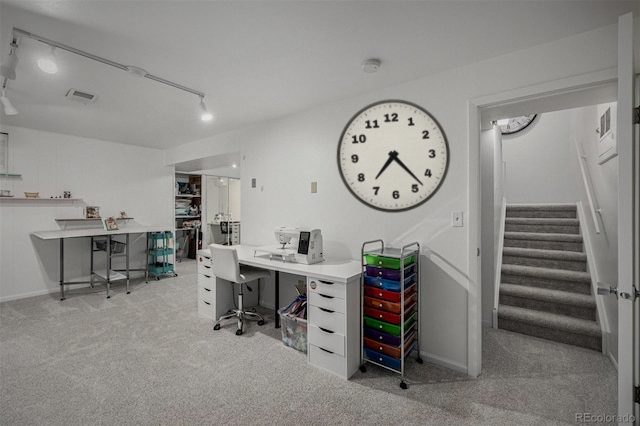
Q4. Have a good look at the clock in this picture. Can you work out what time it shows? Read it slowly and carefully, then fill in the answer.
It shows 7:23
